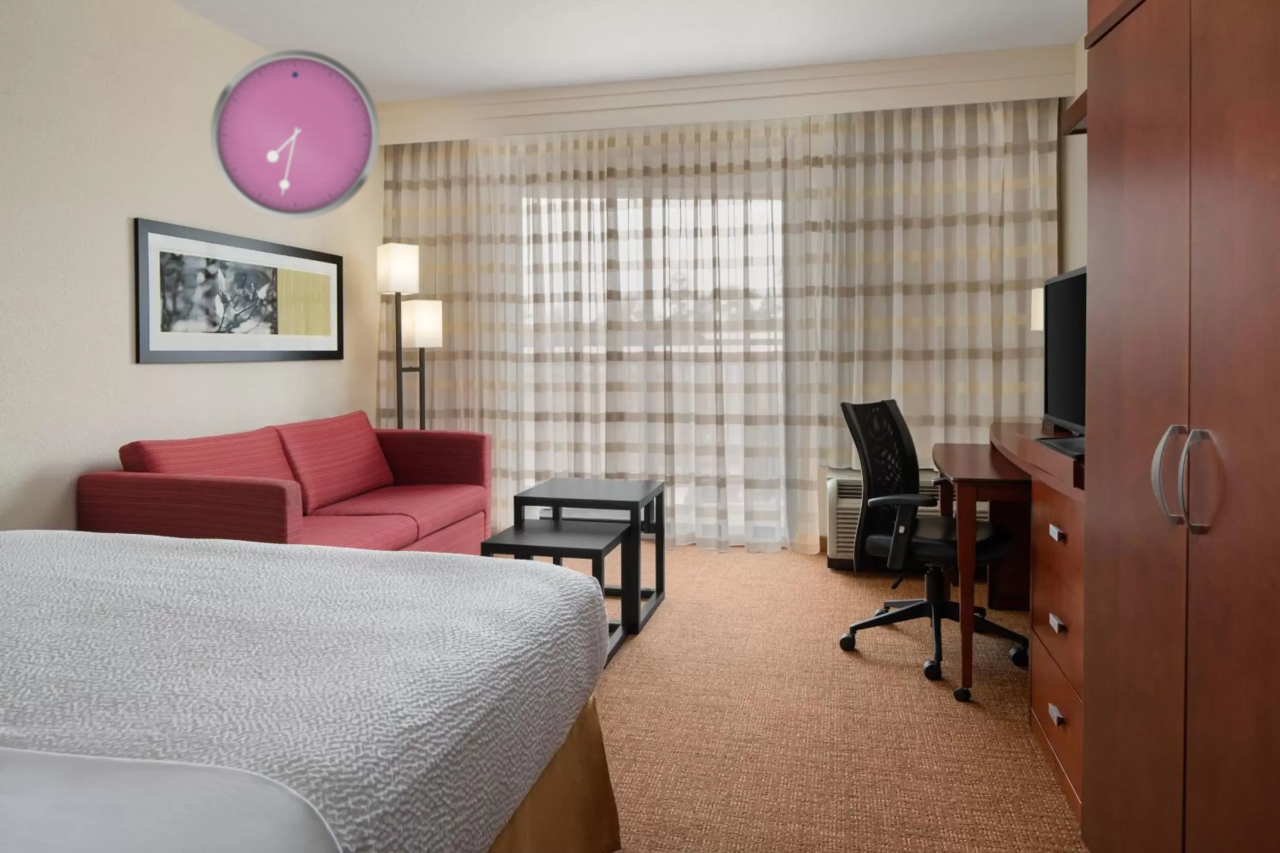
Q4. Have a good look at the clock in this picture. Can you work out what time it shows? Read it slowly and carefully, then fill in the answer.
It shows 7:32
